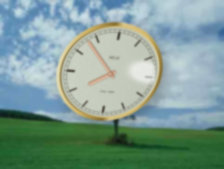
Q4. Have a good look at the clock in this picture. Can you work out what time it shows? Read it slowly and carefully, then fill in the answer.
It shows 7:53
